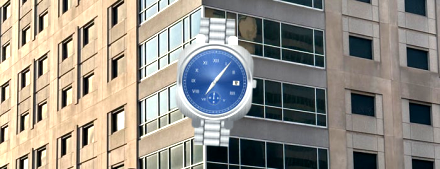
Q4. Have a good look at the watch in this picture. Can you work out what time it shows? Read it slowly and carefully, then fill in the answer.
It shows 7:06
